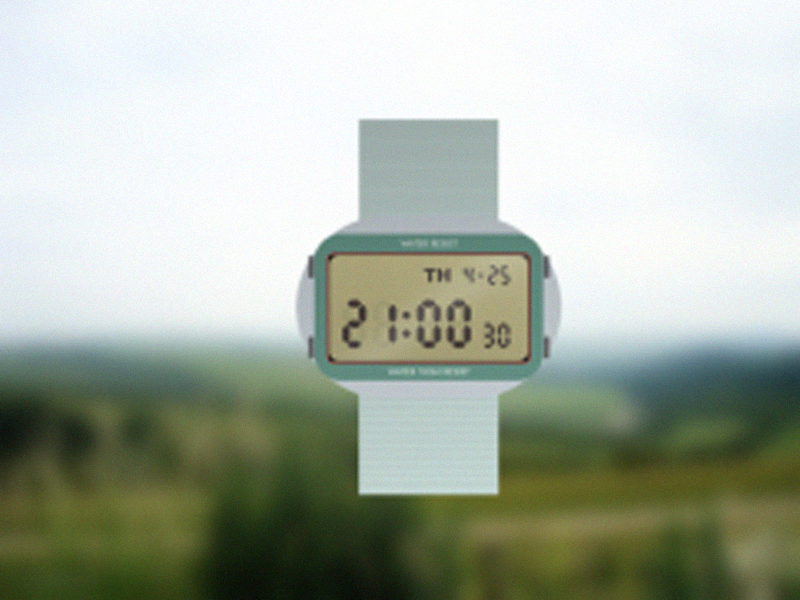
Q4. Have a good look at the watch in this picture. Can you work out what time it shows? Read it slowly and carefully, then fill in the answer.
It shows 21:00:30
